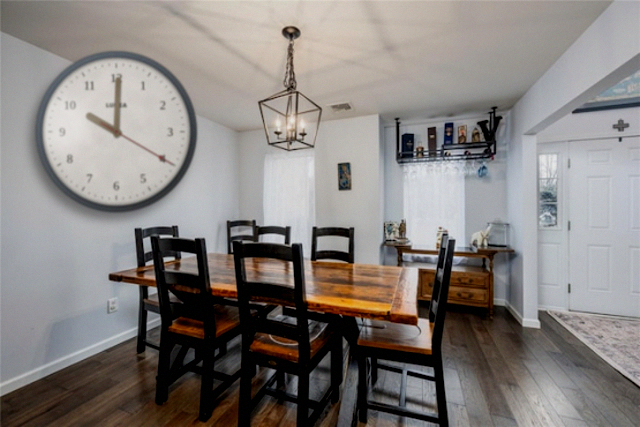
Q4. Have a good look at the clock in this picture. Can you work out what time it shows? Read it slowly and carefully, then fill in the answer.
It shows 10:00:20
